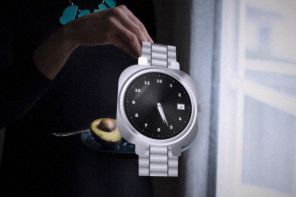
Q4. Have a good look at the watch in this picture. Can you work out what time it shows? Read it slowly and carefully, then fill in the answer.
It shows 5:26
